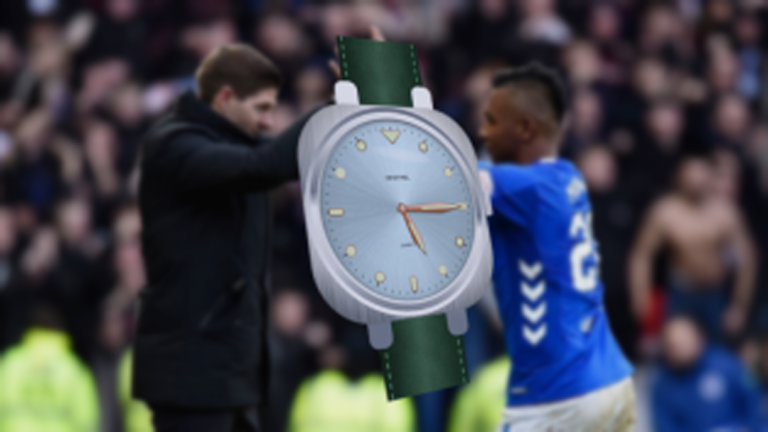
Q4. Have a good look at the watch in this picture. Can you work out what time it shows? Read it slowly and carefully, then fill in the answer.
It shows 5:15
